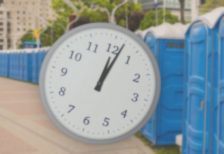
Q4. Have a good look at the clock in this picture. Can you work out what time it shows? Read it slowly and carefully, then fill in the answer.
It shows 12:02
